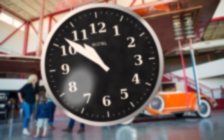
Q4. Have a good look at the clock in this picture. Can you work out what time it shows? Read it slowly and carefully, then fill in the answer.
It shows 10:52
